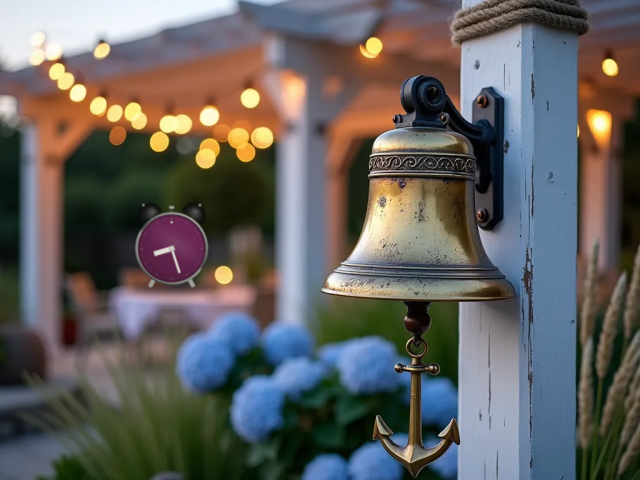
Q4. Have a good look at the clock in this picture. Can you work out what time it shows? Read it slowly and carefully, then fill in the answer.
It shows 8:27
